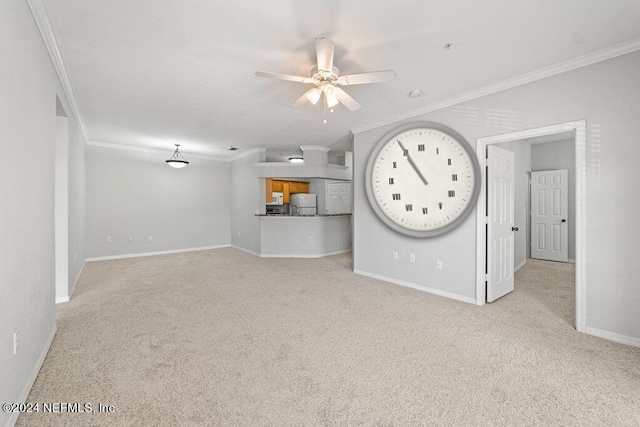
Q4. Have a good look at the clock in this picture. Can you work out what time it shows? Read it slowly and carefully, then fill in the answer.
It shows 10:55
